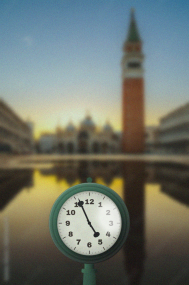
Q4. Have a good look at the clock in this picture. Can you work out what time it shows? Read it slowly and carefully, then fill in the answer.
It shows 4:56
